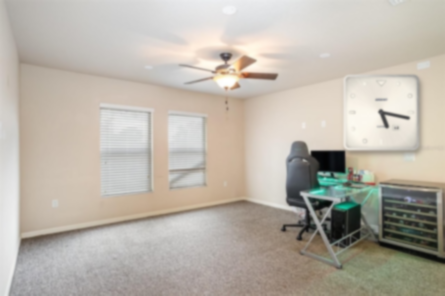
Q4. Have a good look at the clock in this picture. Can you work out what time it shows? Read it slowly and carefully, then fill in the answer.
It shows 5:17
